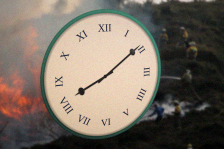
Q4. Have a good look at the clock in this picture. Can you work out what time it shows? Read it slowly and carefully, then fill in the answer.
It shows 8:09
